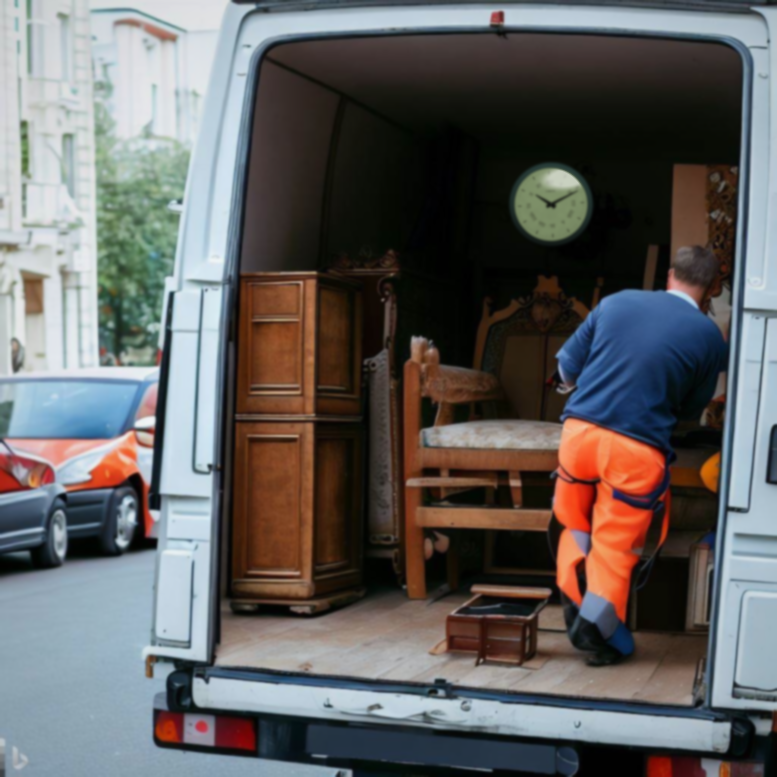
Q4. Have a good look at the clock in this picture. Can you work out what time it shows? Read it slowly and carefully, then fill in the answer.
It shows 10:11
